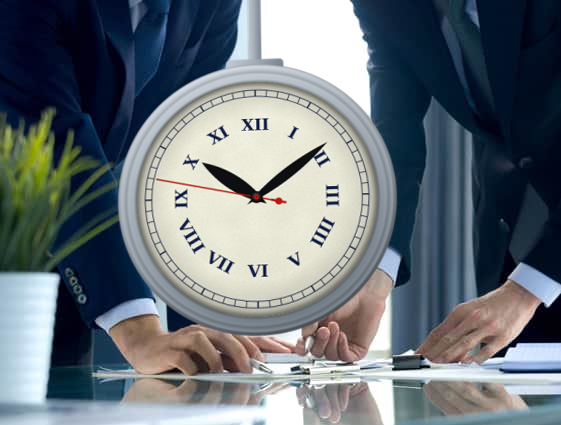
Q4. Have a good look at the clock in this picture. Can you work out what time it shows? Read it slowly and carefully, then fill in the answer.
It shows 10:08:47
